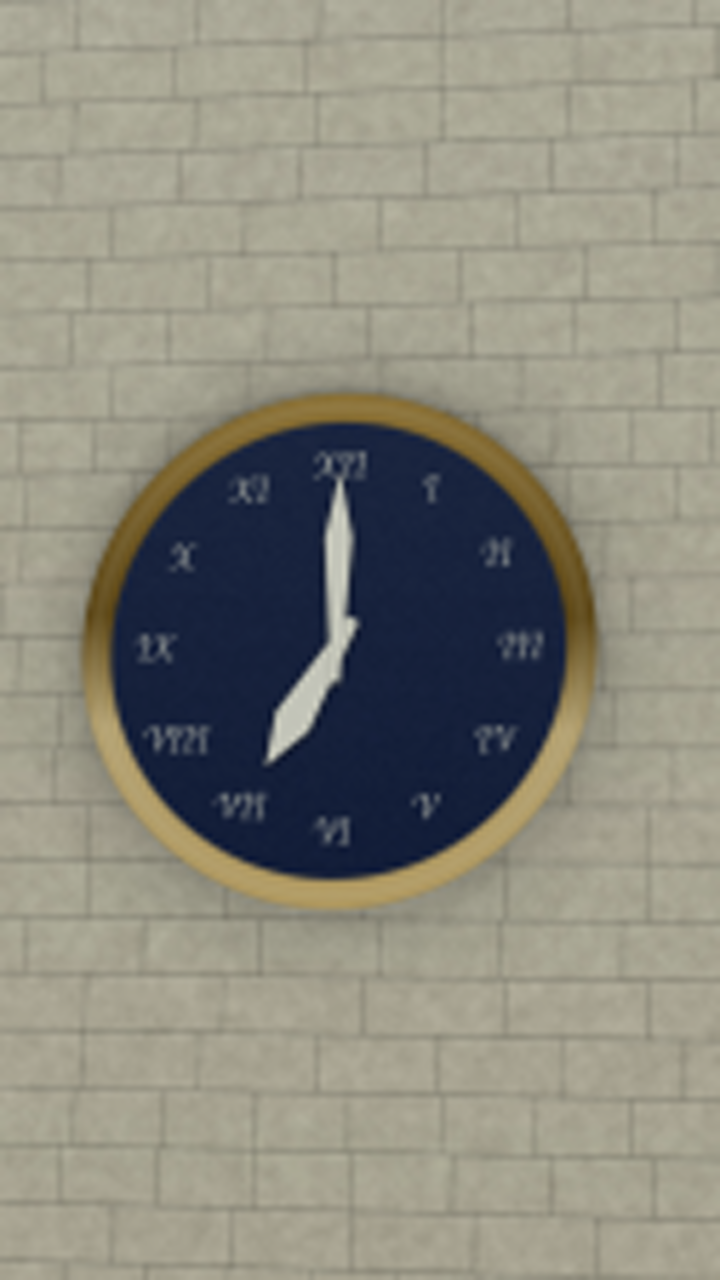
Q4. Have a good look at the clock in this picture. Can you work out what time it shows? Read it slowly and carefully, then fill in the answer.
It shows 7:00
